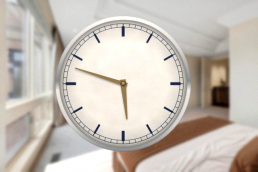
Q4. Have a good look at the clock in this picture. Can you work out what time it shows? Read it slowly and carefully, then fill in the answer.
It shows 5:48
